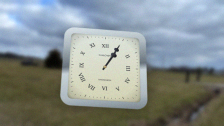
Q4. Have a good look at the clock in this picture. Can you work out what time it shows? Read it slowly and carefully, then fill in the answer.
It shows 1:05
